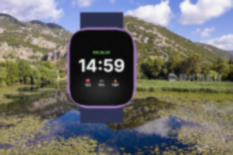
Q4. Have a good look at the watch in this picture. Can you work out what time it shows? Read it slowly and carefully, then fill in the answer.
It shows 14:59
